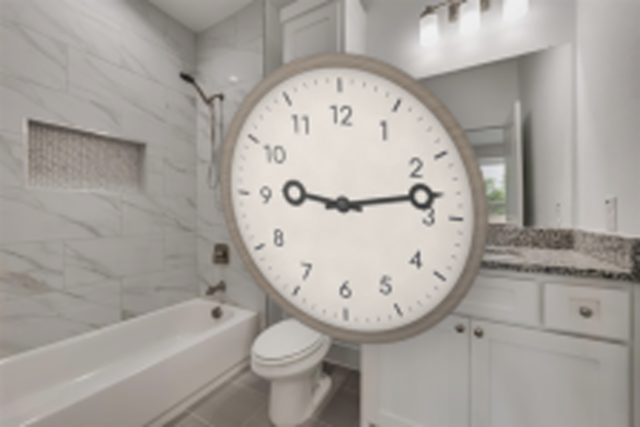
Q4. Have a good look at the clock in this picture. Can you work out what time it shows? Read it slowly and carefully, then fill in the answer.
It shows 9:13
